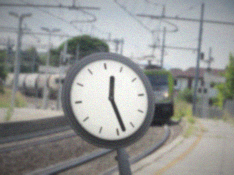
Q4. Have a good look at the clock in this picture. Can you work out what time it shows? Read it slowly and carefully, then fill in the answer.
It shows 12:28
